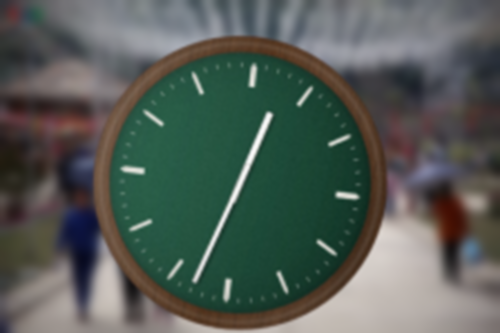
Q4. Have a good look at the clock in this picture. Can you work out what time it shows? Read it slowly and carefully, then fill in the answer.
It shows 12:33
